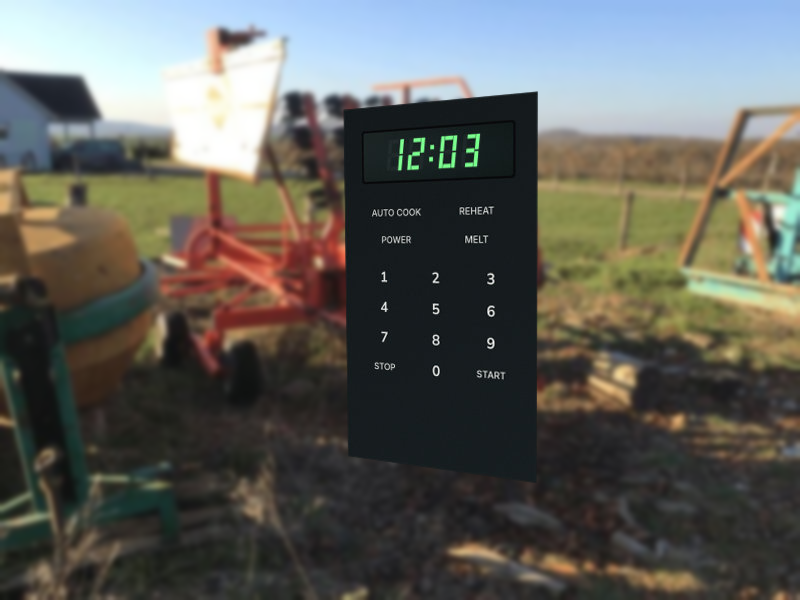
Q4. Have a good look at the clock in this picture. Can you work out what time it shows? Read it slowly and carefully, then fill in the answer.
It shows 12:03
